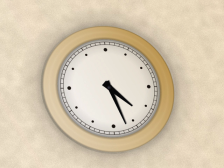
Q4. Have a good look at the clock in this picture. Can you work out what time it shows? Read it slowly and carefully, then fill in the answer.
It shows 4:27
